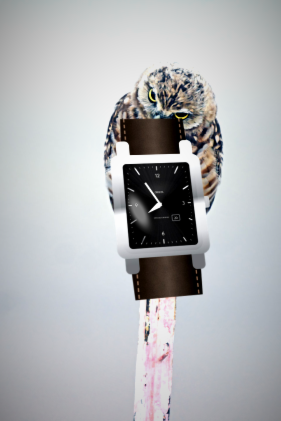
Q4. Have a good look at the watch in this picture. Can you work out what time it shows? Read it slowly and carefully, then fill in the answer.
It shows 7:55
